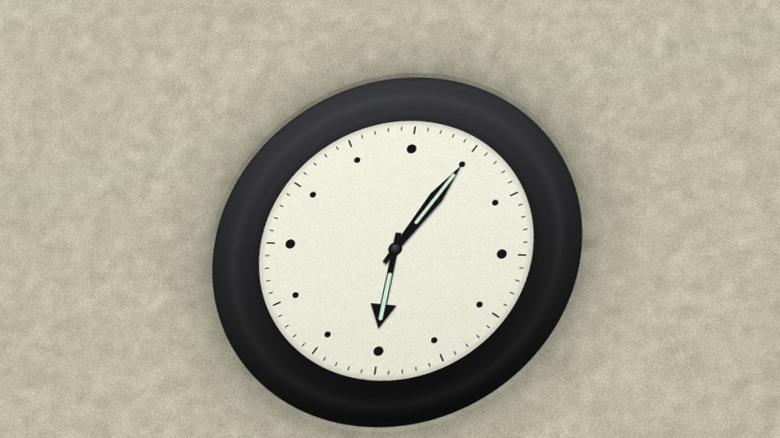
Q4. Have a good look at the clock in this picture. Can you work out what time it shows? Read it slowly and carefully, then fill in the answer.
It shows 6:05
